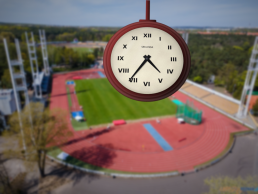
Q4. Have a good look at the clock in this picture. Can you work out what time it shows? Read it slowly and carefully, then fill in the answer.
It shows 4:36
